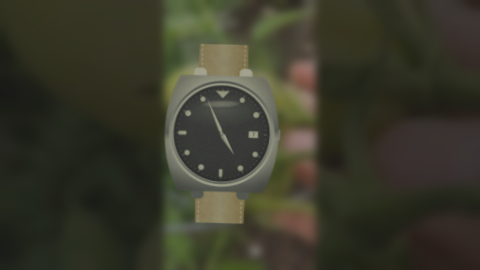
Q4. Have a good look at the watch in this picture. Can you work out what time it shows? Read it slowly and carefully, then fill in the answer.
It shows 4:56
